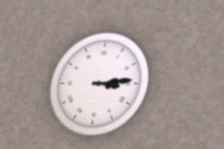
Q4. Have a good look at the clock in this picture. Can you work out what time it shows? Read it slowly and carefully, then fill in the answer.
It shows 3:14
